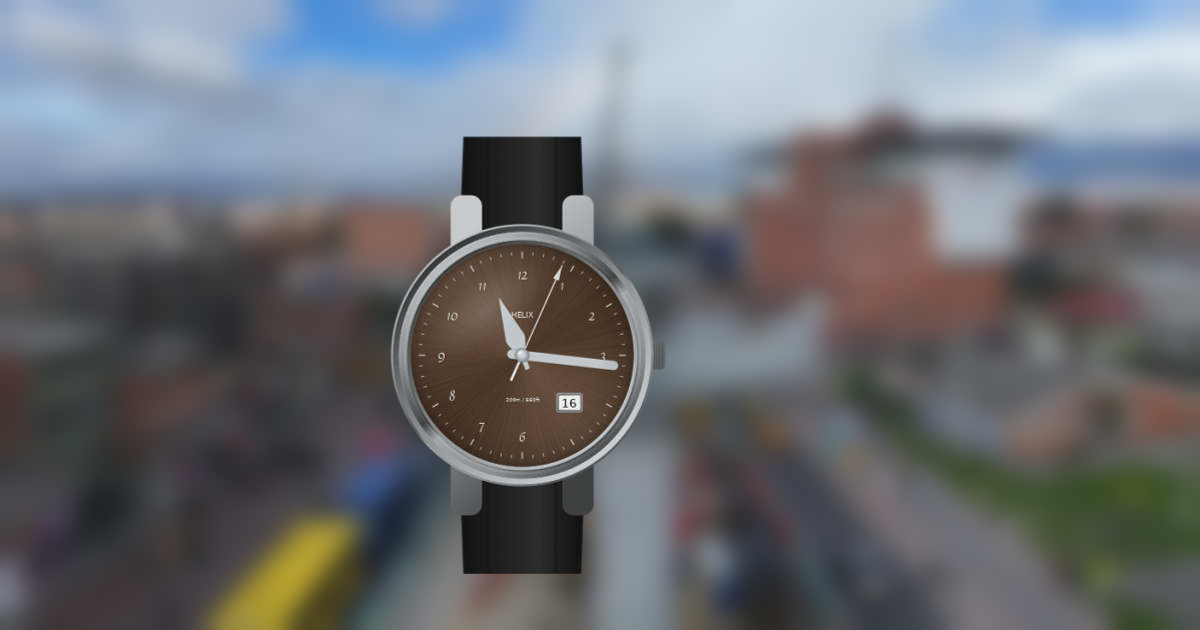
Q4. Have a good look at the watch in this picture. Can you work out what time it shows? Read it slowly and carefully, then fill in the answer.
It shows 11:16:04
